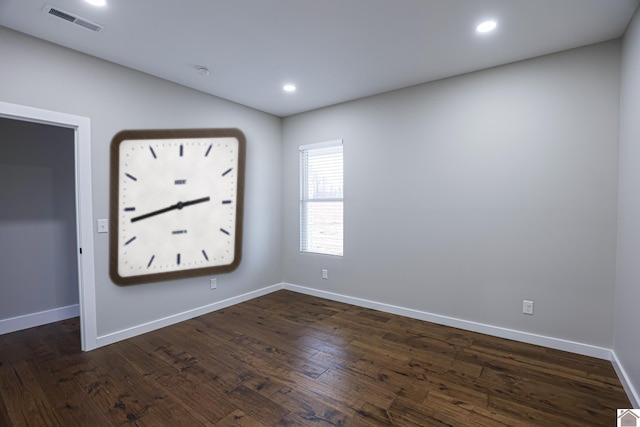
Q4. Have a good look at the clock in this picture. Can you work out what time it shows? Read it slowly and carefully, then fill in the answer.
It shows 2:43
